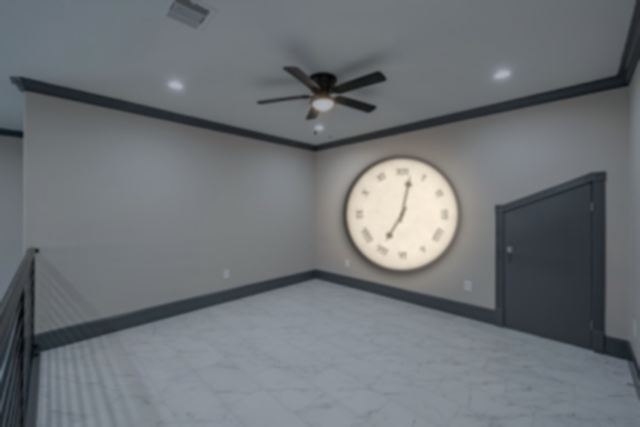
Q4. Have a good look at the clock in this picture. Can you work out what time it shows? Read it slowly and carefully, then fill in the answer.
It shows 7:02
